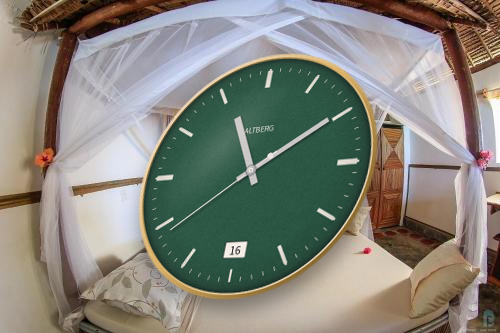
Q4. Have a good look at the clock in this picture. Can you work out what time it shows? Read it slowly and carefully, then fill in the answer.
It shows 11:09:39
